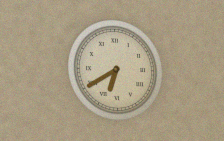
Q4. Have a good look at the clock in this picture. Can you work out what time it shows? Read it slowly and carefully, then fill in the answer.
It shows 6:40
